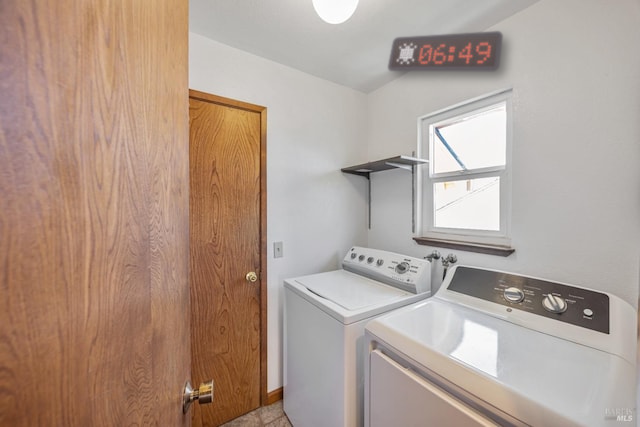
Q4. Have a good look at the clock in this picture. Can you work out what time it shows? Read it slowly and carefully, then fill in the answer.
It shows 6:49
